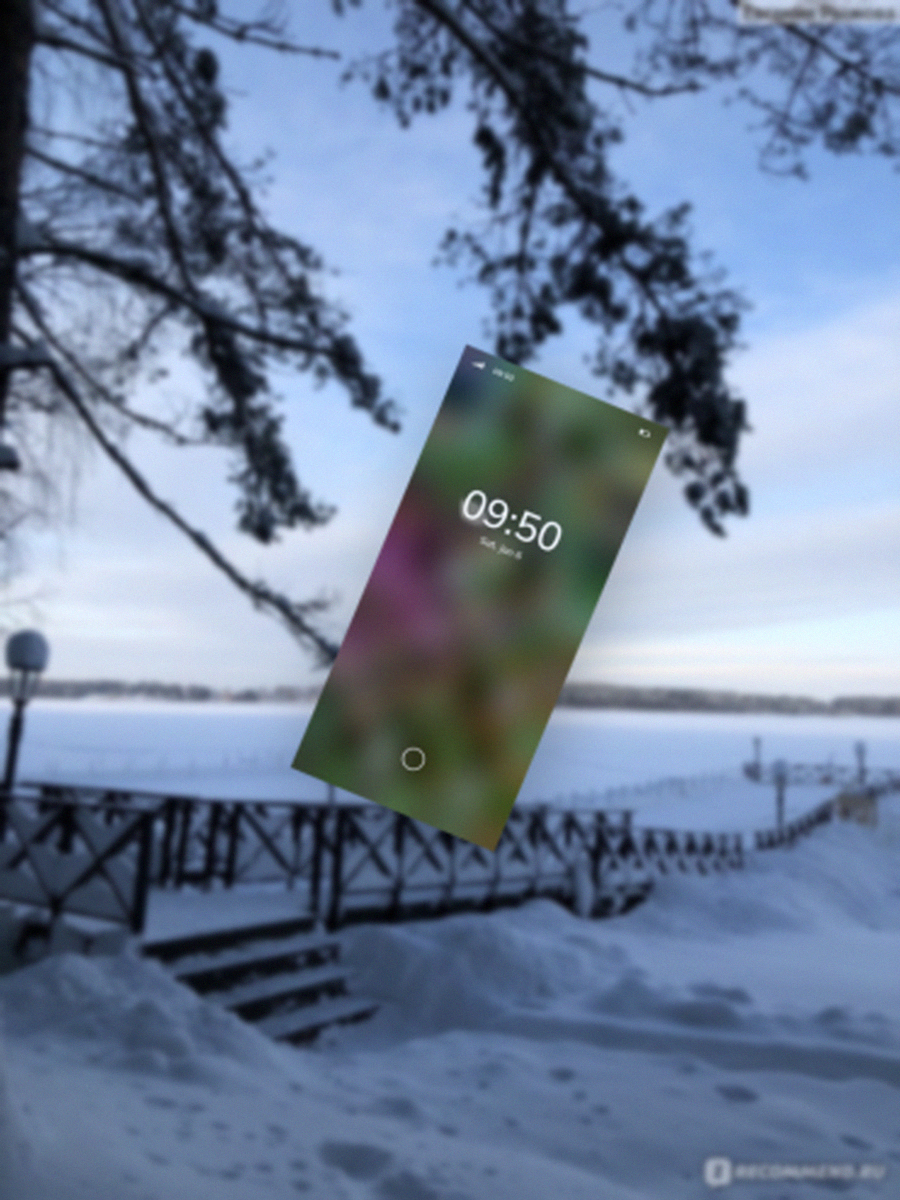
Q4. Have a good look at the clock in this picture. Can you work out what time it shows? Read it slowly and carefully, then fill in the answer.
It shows 9:50
